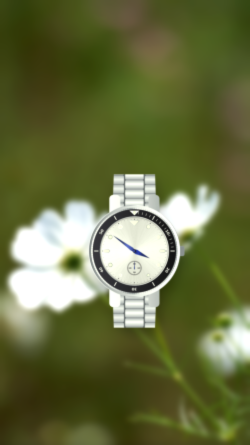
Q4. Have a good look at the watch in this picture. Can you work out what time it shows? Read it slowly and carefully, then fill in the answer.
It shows 3:51
